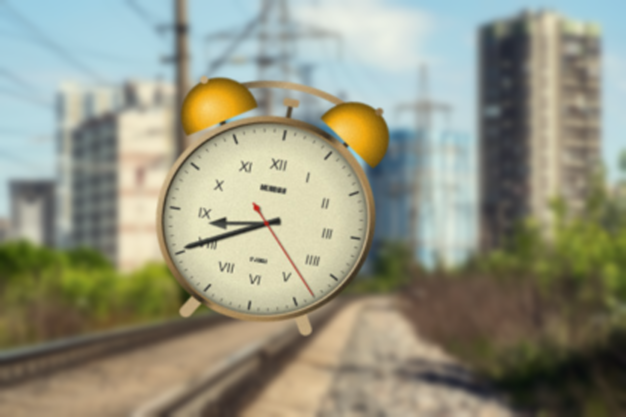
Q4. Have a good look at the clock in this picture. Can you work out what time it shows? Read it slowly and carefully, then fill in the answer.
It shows 8:40:23
